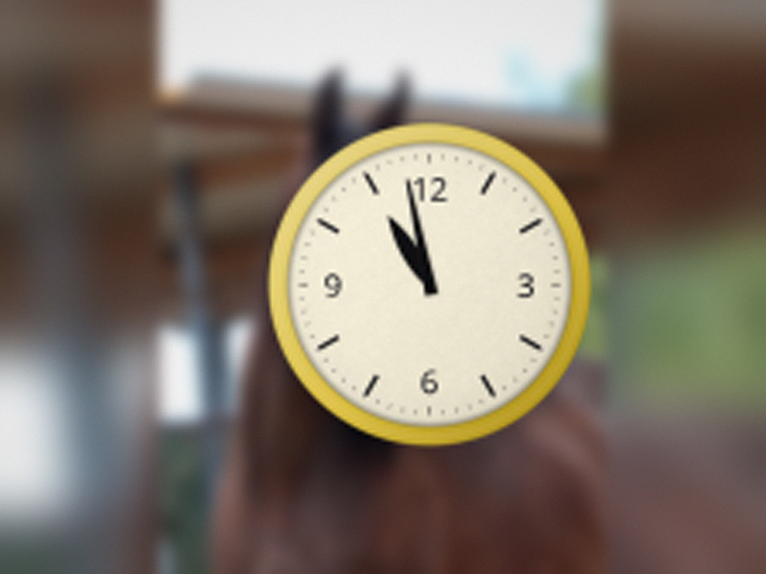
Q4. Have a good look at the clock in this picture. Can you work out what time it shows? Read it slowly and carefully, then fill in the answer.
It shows 10:58
